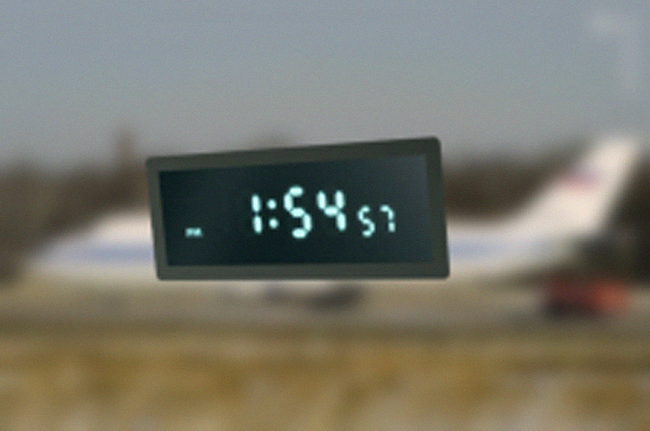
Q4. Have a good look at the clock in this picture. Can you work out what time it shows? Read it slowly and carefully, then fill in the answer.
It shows 1:54:57
